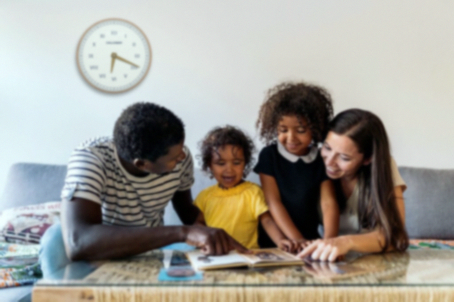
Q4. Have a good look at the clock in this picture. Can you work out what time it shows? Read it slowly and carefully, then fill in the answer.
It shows 6:19
